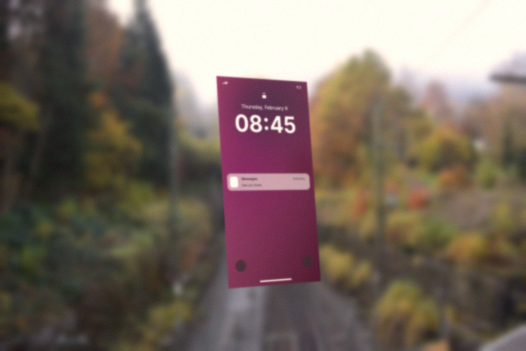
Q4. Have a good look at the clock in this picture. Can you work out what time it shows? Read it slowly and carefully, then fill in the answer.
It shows 8:45
